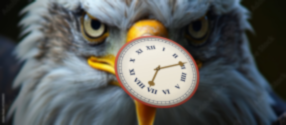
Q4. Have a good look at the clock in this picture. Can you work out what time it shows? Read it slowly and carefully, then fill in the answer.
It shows 7:14
